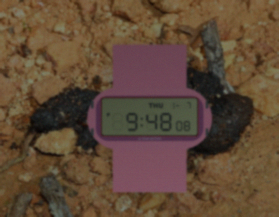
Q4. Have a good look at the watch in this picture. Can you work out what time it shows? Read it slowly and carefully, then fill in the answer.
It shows 9:48
